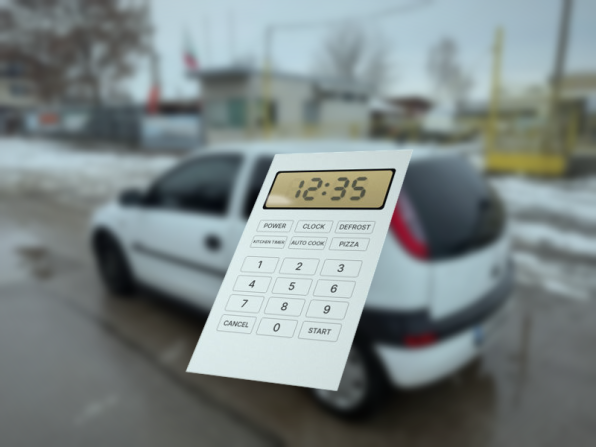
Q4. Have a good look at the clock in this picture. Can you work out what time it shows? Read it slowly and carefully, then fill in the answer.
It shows 12:35
